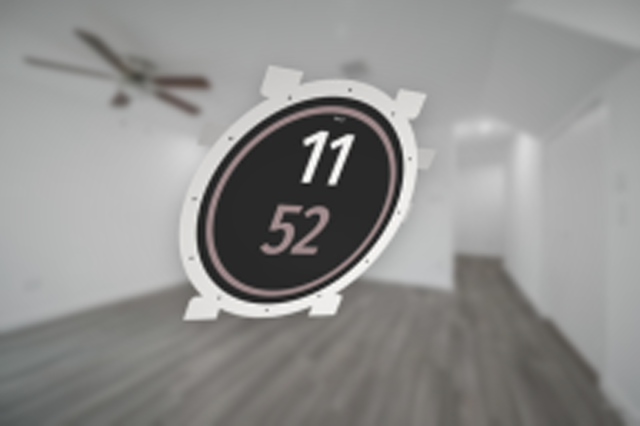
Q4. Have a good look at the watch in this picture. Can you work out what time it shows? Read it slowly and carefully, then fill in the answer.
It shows 11:52
